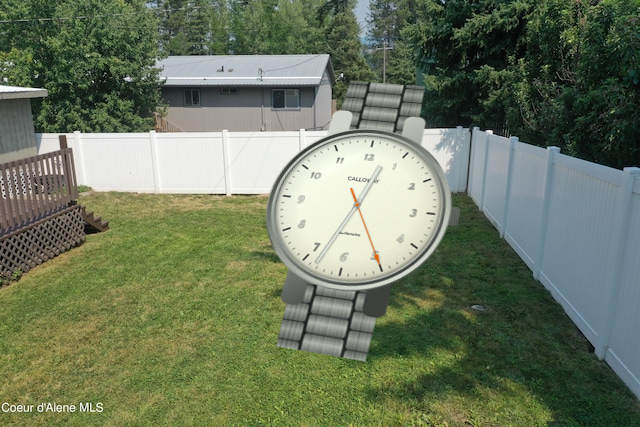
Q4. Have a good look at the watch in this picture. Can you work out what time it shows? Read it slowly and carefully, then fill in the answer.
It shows 12:33:25
